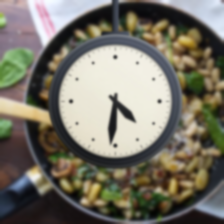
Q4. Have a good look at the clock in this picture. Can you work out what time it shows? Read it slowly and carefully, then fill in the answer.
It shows 4:31
